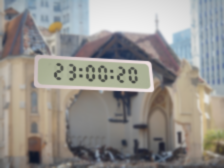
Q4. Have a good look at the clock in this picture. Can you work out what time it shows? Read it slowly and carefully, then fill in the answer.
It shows 23:00:20
